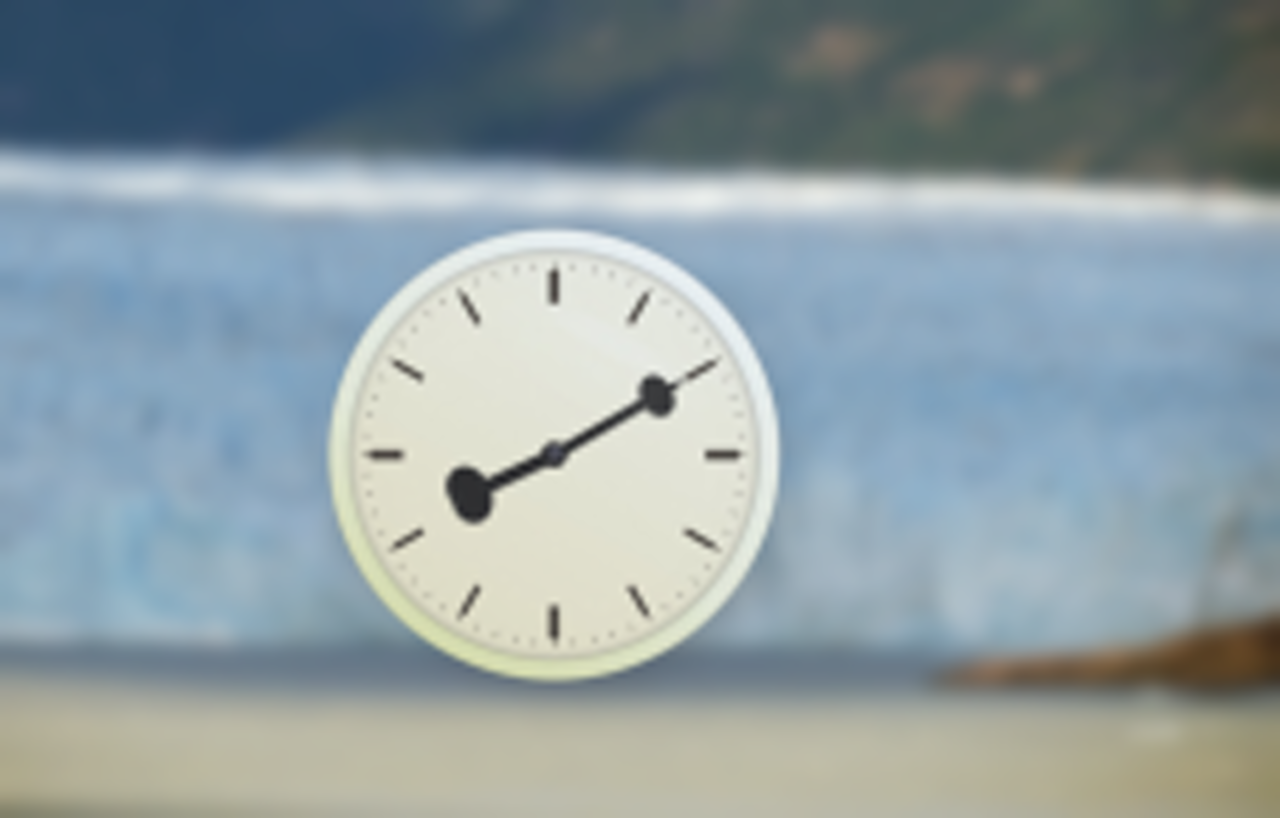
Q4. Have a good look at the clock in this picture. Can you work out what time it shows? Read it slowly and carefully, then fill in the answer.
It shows 8:10
